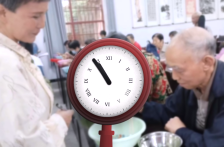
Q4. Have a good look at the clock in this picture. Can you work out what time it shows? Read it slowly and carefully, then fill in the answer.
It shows 10:54
